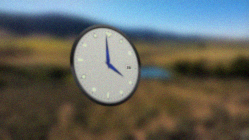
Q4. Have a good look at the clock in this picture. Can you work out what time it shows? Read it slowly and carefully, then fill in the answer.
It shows 3:59
